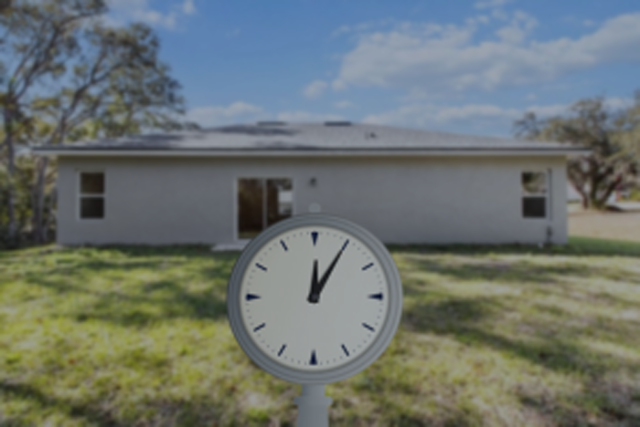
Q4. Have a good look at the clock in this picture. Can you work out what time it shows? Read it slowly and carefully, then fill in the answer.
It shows 12:05
